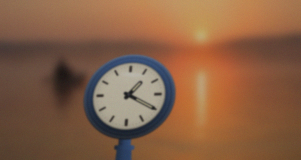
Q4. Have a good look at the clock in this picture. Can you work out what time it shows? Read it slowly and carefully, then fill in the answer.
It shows 1:20
